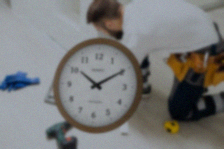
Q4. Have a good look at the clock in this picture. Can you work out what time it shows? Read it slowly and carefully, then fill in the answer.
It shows 10:10
